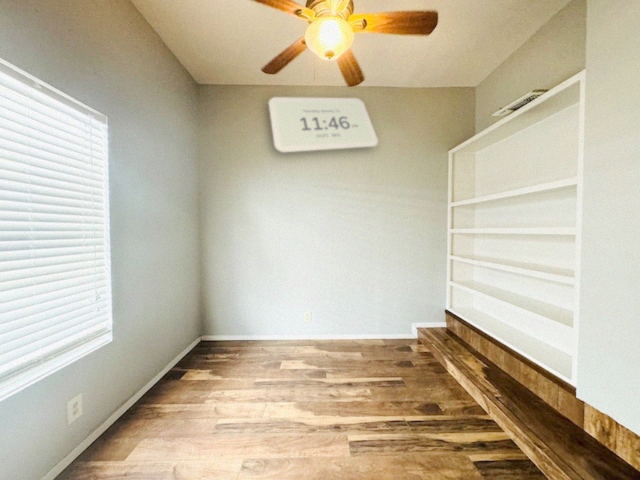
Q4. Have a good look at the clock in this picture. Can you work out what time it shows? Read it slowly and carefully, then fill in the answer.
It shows 11:46
